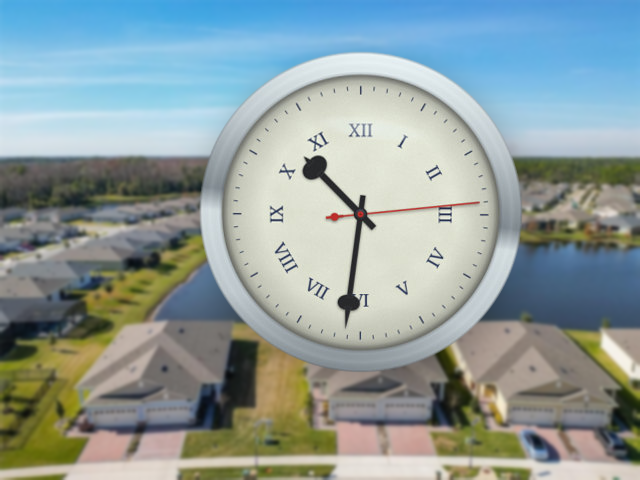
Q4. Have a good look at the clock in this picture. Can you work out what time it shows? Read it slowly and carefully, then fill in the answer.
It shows 10:31:14
